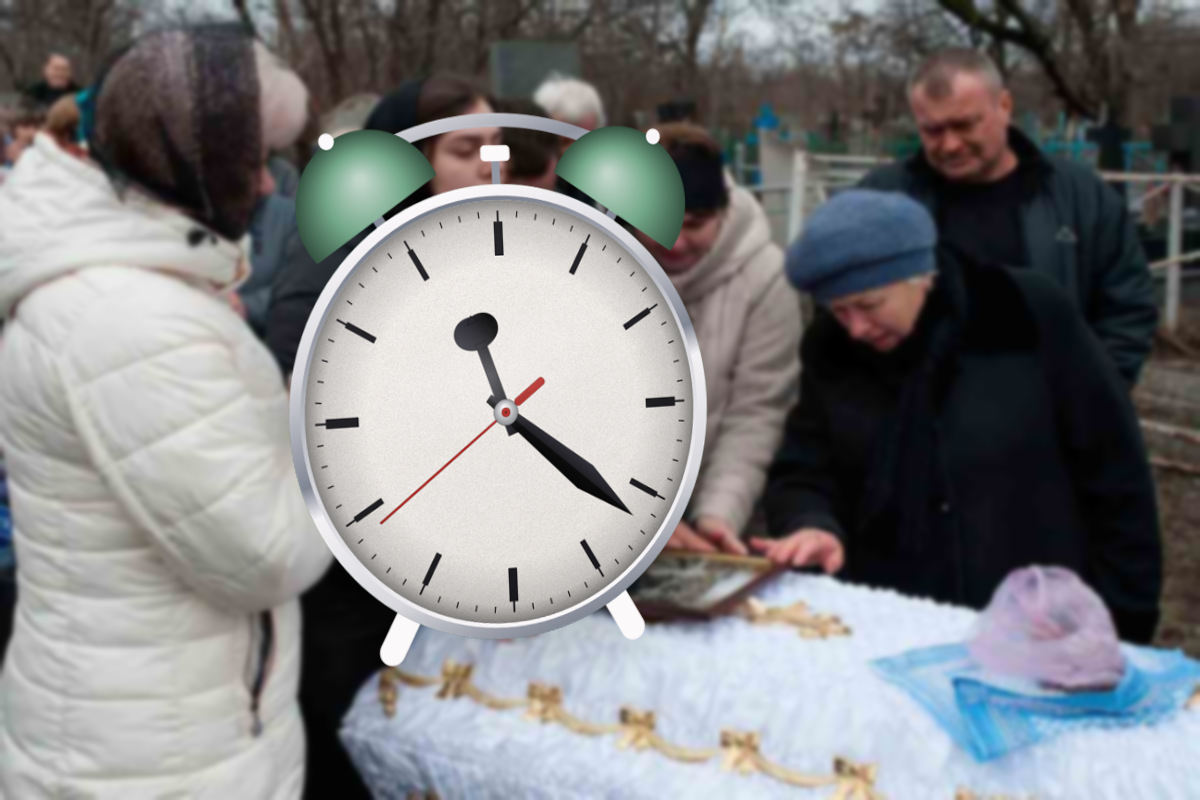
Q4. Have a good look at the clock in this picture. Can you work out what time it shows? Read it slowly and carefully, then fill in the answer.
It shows 11:21:39
